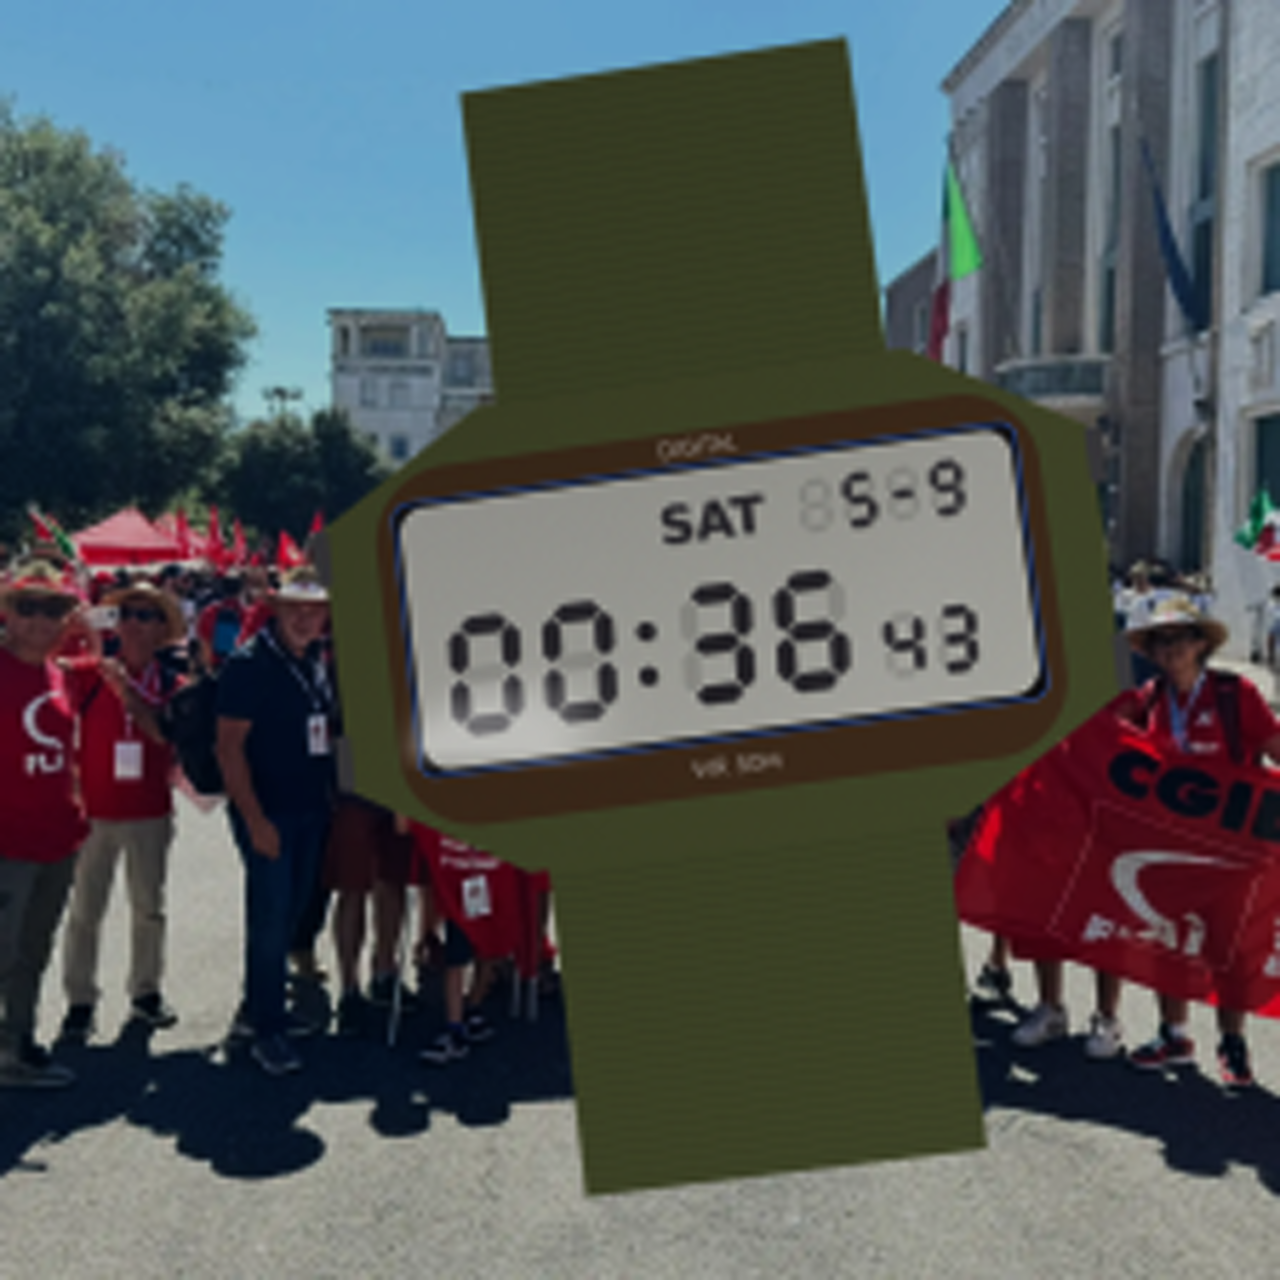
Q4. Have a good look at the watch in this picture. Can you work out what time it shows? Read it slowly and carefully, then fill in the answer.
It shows 0:36:43
